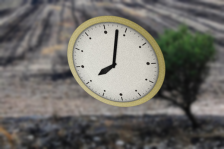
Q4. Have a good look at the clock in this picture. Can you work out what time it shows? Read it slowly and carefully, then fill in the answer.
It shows 8:03
